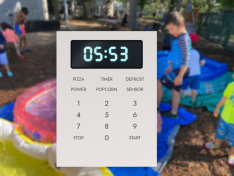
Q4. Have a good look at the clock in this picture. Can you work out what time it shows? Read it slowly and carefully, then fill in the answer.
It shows 5:53
